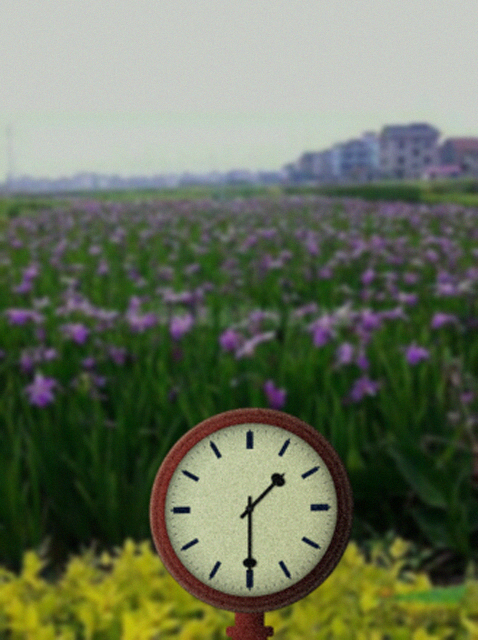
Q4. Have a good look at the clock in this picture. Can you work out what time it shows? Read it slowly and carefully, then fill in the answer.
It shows 1:30
